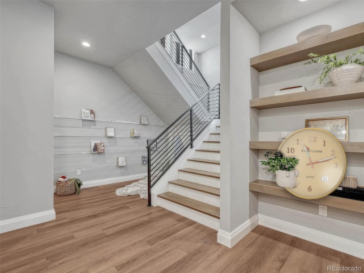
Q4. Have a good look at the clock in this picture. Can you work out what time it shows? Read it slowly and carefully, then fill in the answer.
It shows 11:12
